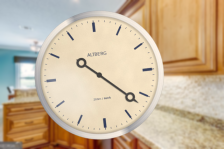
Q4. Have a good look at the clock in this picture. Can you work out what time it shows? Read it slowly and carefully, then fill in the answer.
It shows 10:22
